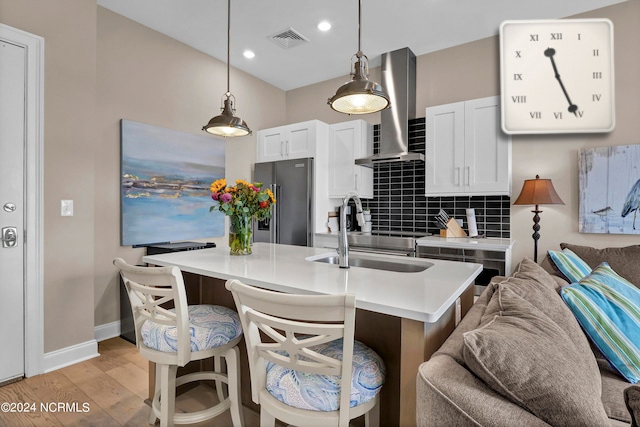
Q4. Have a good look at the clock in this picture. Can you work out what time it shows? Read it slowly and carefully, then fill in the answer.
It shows 11:26
